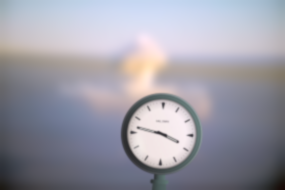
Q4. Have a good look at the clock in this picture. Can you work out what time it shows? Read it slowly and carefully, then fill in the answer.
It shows 3:47
